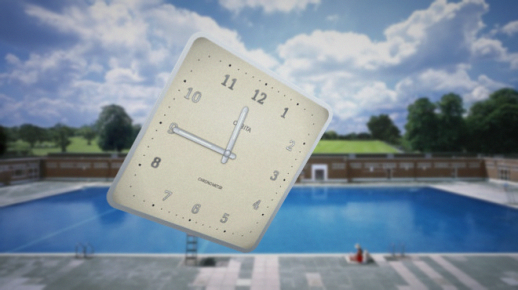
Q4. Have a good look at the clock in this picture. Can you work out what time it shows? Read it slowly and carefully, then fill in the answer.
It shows 11:45
